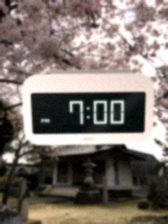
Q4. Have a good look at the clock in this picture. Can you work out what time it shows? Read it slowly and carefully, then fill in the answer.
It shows 7:00
